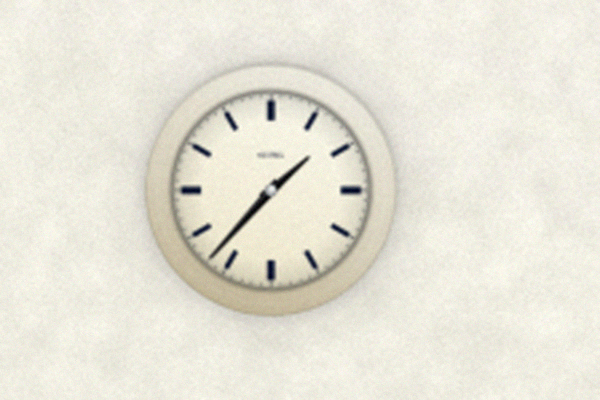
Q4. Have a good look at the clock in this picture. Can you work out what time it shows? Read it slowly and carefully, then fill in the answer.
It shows 1:37
